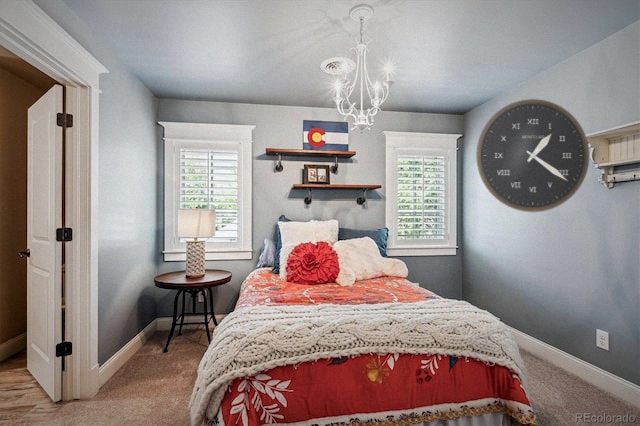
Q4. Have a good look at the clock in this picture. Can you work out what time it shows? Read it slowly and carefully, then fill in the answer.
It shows 1:21
